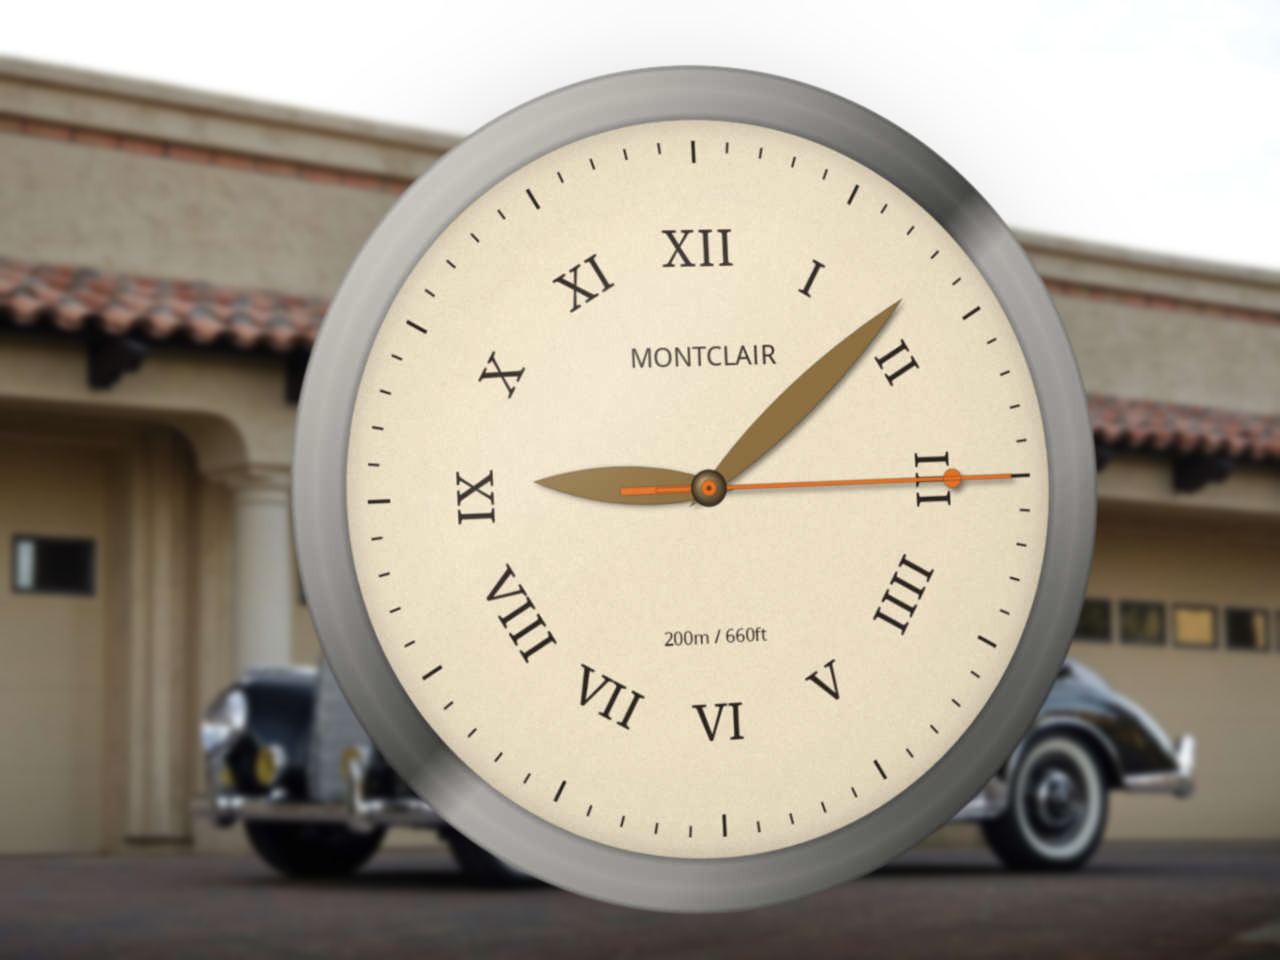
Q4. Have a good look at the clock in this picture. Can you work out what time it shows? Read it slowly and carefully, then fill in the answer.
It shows 9:08:15
